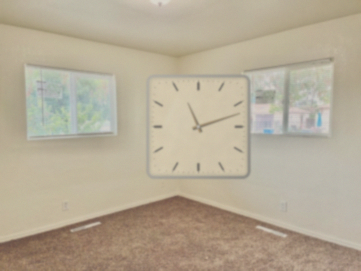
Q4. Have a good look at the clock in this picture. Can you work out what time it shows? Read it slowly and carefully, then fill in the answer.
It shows 11:12
